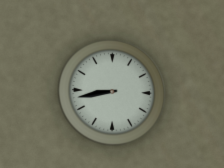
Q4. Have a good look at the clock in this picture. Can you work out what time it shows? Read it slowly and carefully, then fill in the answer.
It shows 8:43
